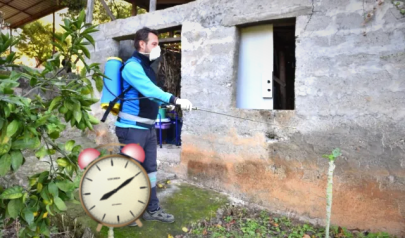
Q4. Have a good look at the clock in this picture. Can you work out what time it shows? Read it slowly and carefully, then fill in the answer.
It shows 8:10
